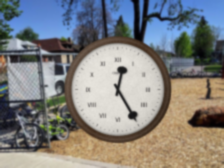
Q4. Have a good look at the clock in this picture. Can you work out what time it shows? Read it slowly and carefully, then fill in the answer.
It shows 12:25
